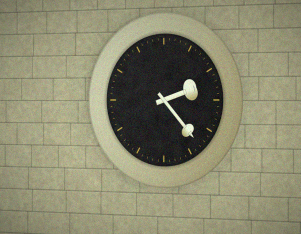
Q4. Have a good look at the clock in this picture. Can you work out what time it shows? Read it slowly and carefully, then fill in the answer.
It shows 2:23
